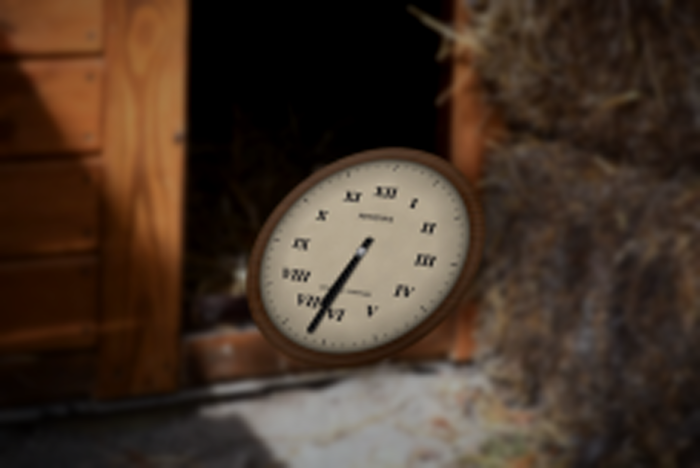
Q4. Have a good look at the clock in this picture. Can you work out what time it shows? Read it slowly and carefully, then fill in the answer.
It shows 6:32
